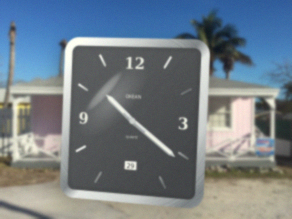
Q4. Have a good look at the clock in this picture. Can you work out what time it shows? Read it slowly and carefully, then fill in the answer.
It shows 10:21
